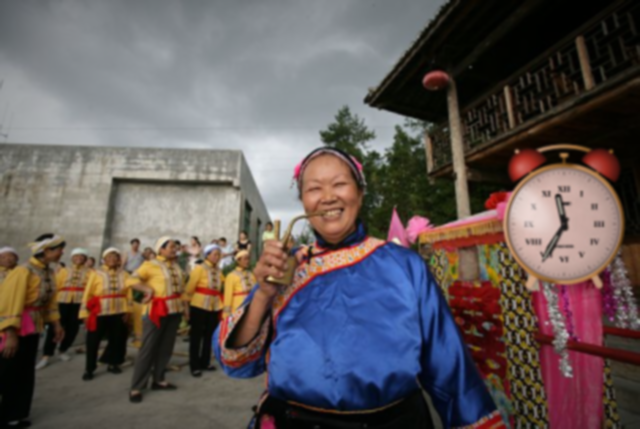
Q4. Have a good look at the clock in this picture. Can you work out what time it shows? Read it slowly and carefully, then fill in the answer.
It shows 11:35
